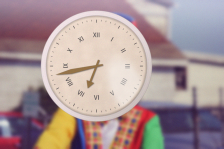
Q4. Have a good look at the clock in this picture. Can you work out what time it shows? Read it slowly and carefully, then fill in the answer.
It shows 6:43
